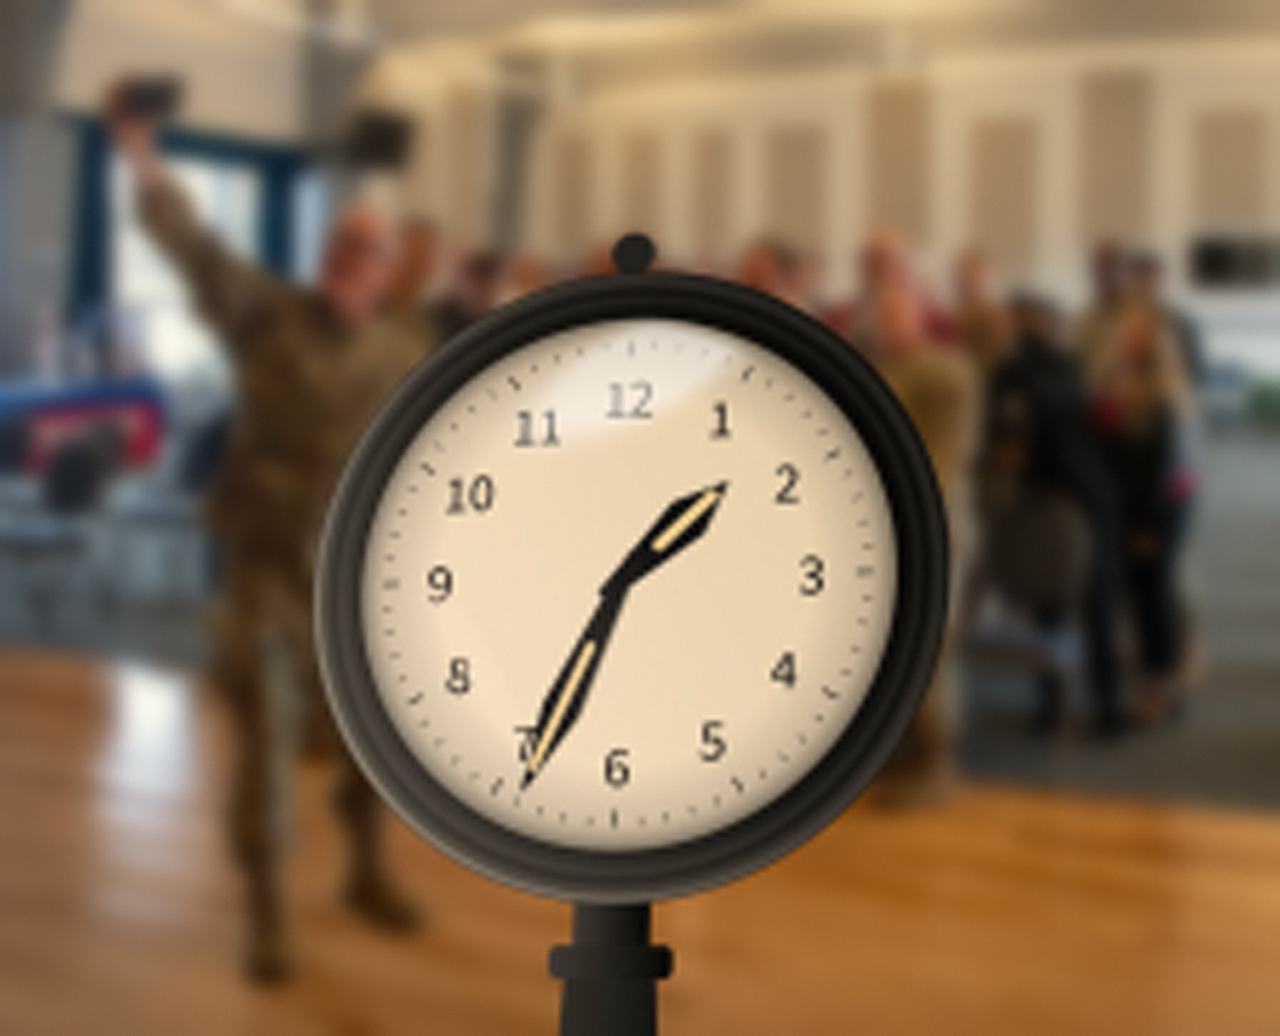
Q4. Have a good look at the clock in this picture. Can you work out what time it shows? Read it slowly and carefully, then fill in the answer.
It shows 1:34
